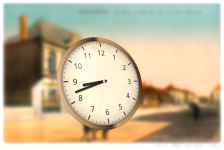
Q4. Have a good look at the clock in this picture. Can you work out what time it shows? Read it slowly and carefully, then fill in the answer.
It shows 8:42
